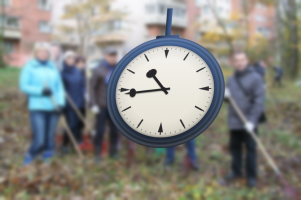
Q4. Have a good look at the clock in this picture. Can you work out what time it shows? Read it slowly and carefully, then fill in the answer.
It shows 10:44
